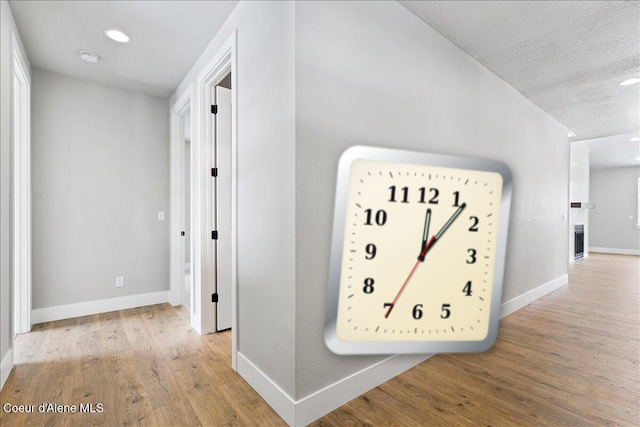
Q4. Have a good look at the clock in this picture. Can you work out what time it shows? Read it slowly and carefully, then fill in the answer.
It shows 12:06:35
